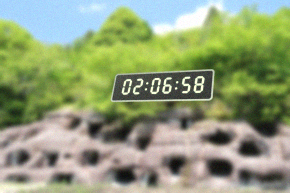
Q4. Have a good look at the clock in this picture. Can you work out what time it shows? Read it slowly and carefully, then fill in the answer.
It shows 2:06:58
